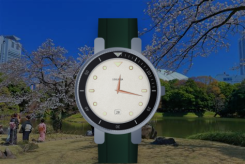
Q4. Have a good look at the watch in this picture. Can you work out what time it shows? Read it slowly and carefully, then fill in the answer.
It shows 12:17
